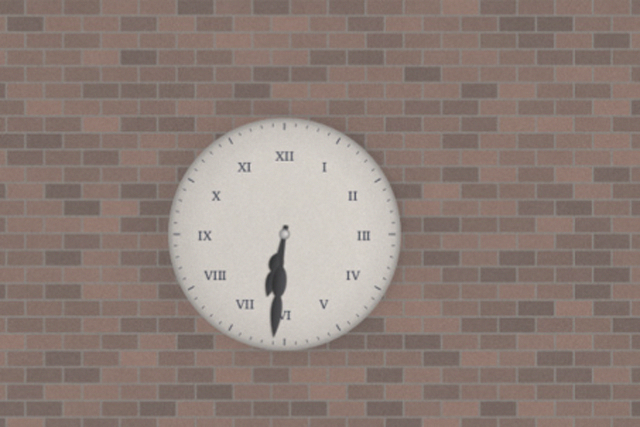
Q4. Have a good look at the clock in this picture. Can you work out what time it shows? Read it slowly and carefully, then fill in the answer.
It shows 6:31
